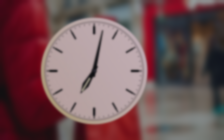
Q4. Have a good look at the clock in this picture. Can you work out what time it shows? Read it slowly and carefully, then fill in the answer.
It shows 7:02
